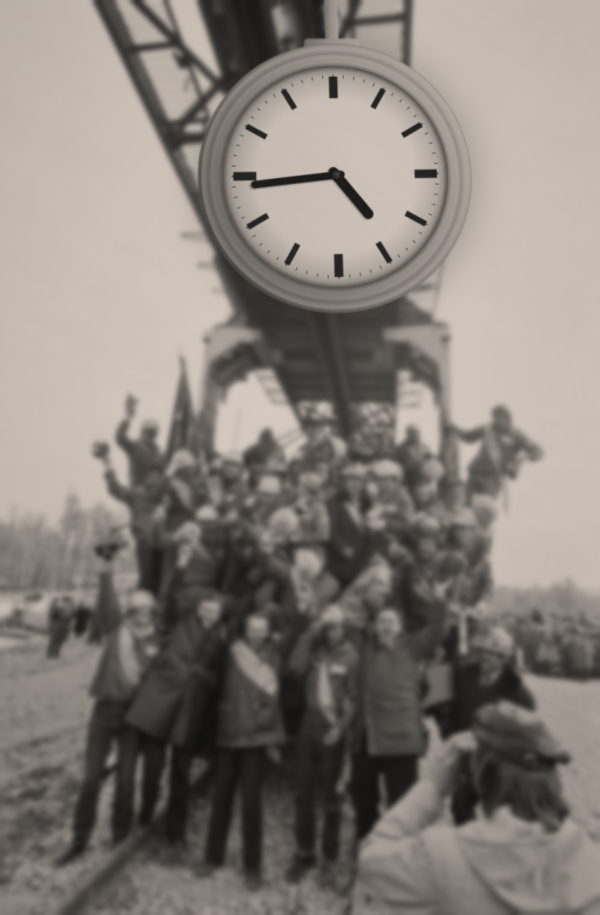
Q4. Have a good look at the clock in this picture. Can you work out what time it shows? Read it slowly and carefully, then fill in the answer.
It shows 4:44
